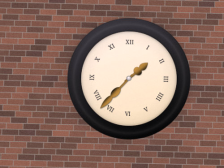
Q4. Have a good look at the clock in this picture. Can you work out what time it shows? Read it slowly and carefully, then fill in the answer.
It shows 1:37
